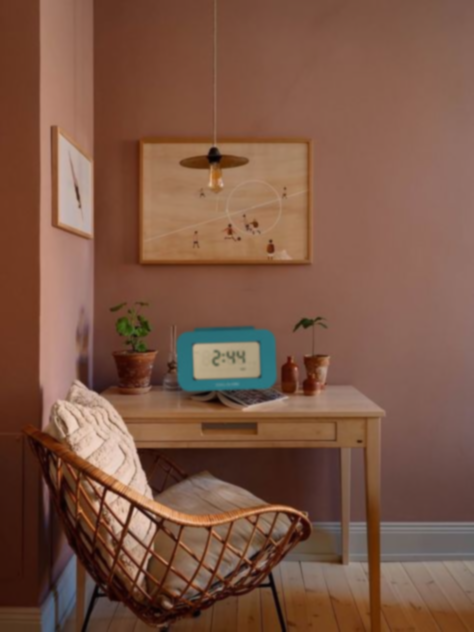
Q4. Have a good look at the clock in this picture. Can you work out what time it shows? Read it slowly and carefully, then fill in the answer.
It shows 2:44
